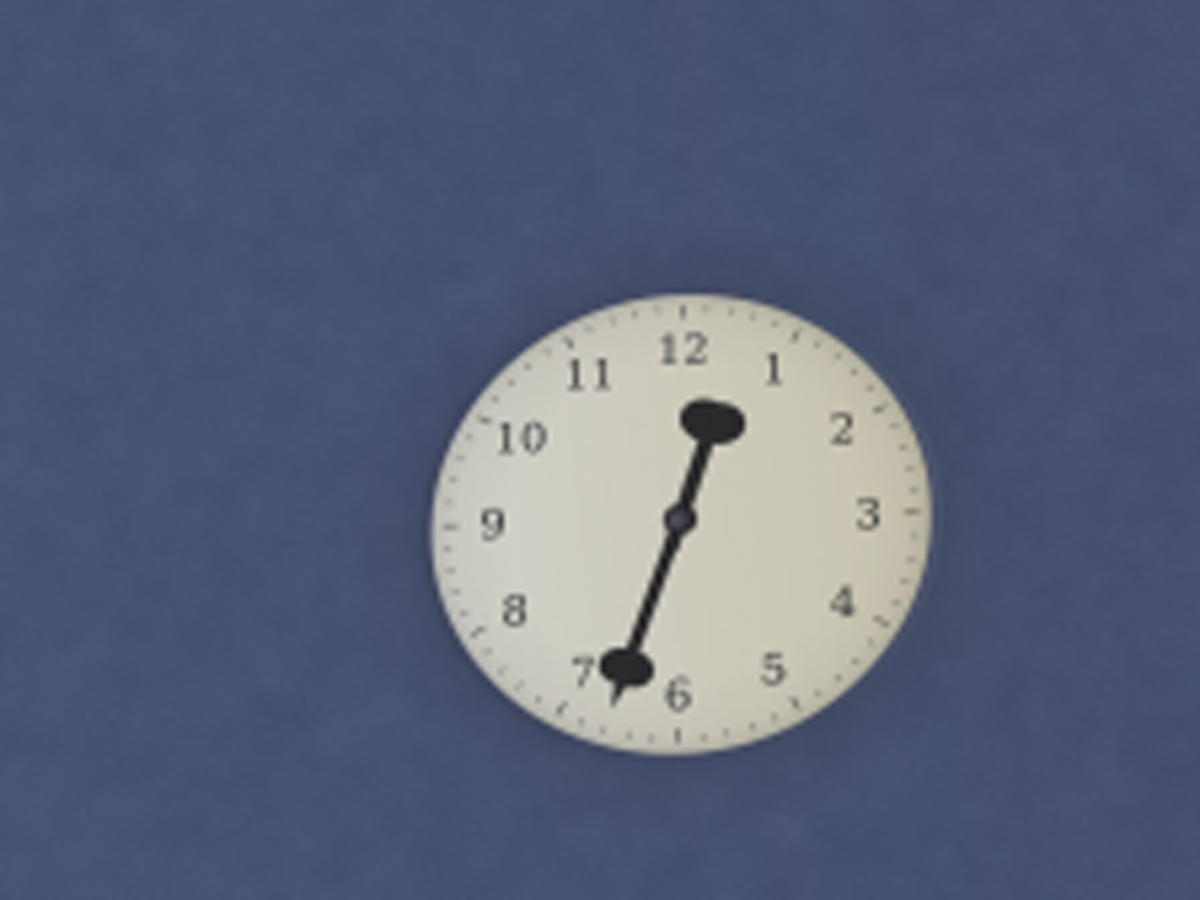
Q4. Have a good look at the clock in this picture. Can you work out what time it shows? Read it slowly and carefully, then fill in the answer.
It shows 12:33
